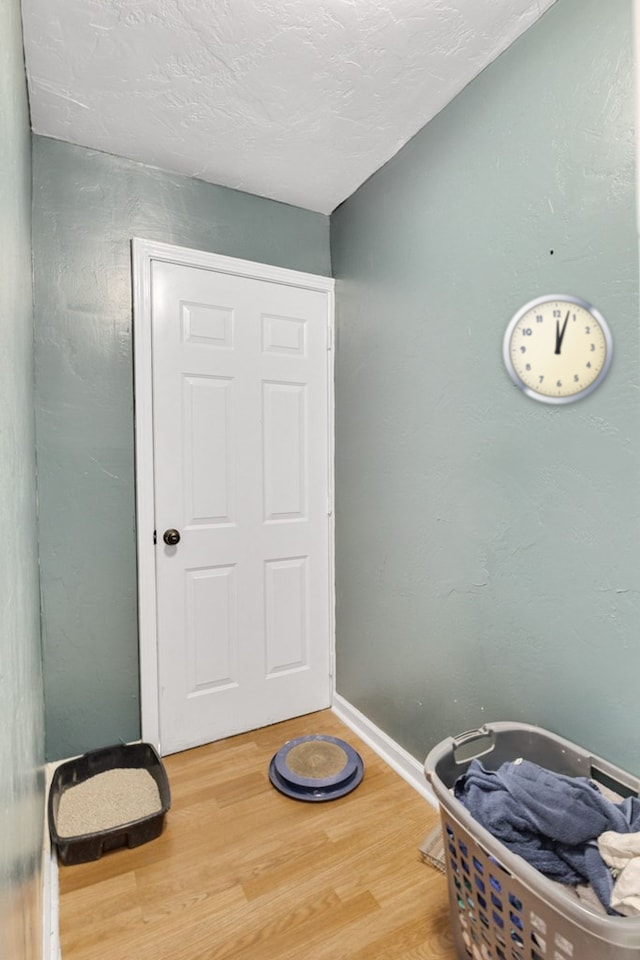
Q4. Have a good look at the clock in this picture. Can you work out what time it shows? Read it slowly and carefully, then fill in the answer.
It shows 12:03
